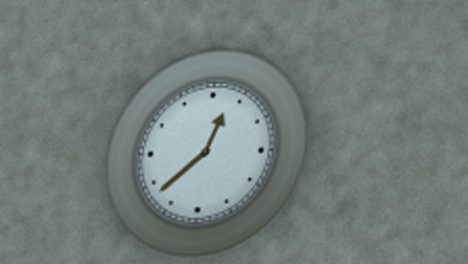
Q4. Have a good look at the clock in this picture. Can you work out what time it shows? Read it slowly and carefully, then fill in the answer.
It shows 12:38
